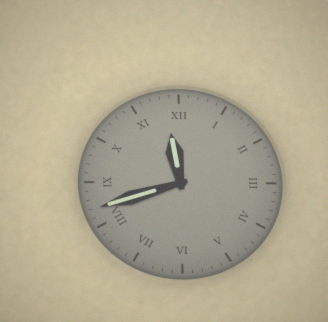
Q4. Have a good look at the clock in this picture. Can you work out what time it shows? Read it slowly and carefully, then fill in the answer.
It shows 11:42
